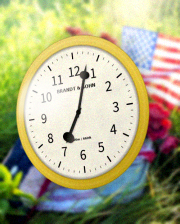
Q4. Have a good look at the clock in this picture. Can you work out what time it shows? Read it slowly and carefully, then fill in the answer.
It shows 7:03
